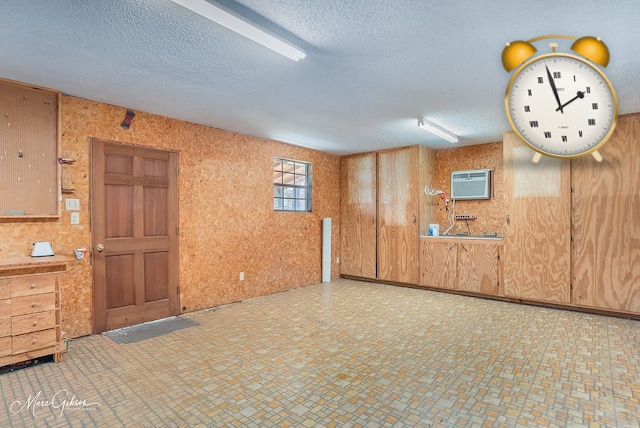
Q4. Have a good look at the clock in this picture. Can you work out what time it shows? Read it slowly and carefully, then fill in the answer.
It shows 1:58
